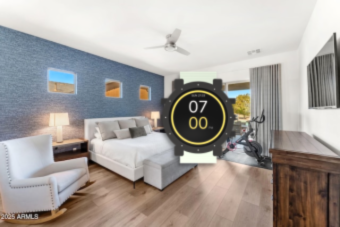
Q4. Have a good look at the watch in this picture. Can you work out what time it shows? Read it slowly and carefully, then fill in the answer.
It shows 7:00
